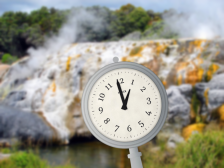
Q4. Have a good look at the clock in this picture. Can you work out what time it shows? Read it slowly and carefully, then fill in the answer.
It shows 12:59
